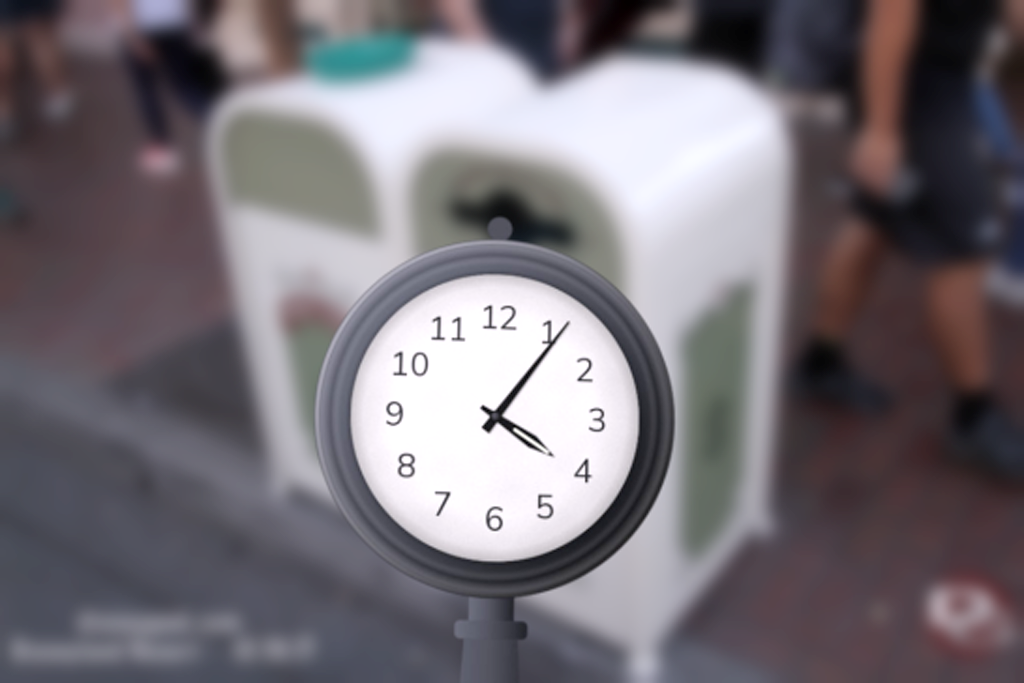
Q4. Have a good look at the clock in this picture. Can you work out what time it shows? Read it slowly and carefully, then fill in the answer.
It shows 4:06
